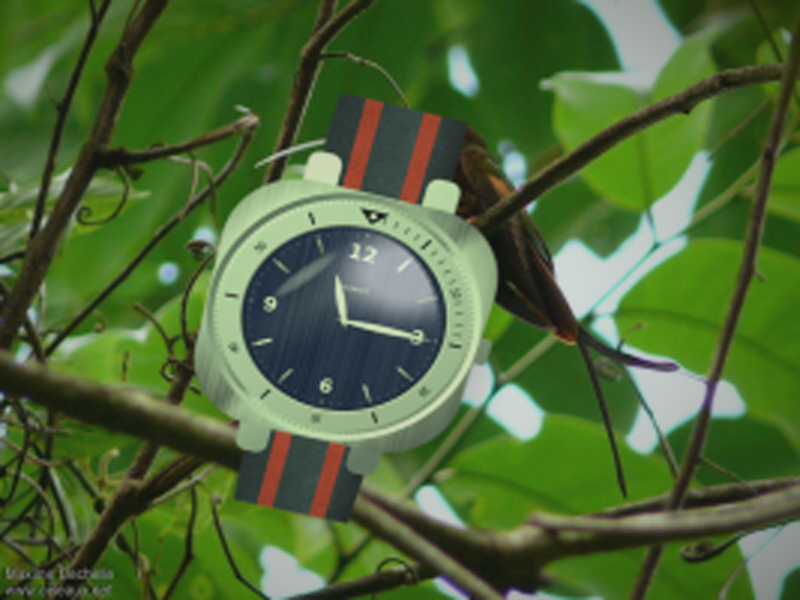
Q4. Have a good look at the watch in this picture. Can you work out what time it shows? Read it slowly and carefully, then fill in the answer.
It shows 11:15
